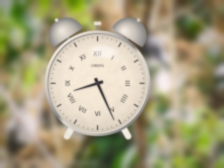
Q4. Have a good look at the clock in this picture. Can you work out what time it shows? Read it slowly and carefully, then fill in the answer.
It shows 8:26
